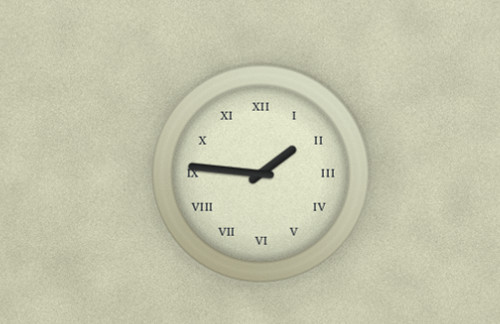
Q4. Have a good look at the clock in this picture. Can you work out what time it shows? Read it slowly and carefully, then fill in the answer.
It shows 1:46
